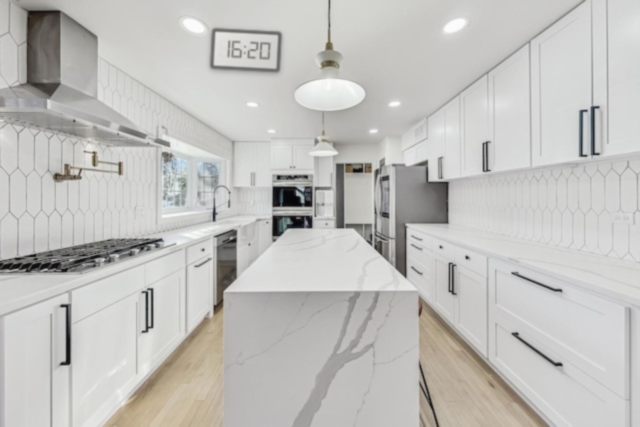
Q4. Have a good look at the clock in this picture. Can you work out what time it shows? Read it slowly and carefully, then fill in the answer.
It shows 16:20
